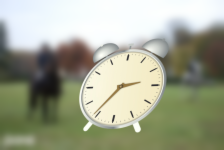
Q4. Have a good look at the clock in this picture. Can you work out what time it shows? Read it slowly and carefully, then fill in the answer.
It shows 2:36
